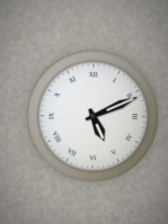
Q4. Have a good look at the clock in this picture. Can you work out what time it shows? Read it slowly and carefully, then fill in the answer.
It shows 5:11
